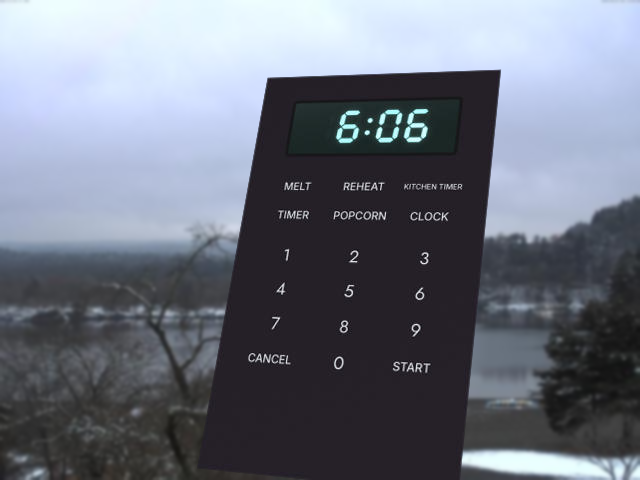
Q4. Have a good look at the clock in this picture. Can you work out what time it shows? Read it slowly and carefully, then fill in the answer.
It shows 6:06
